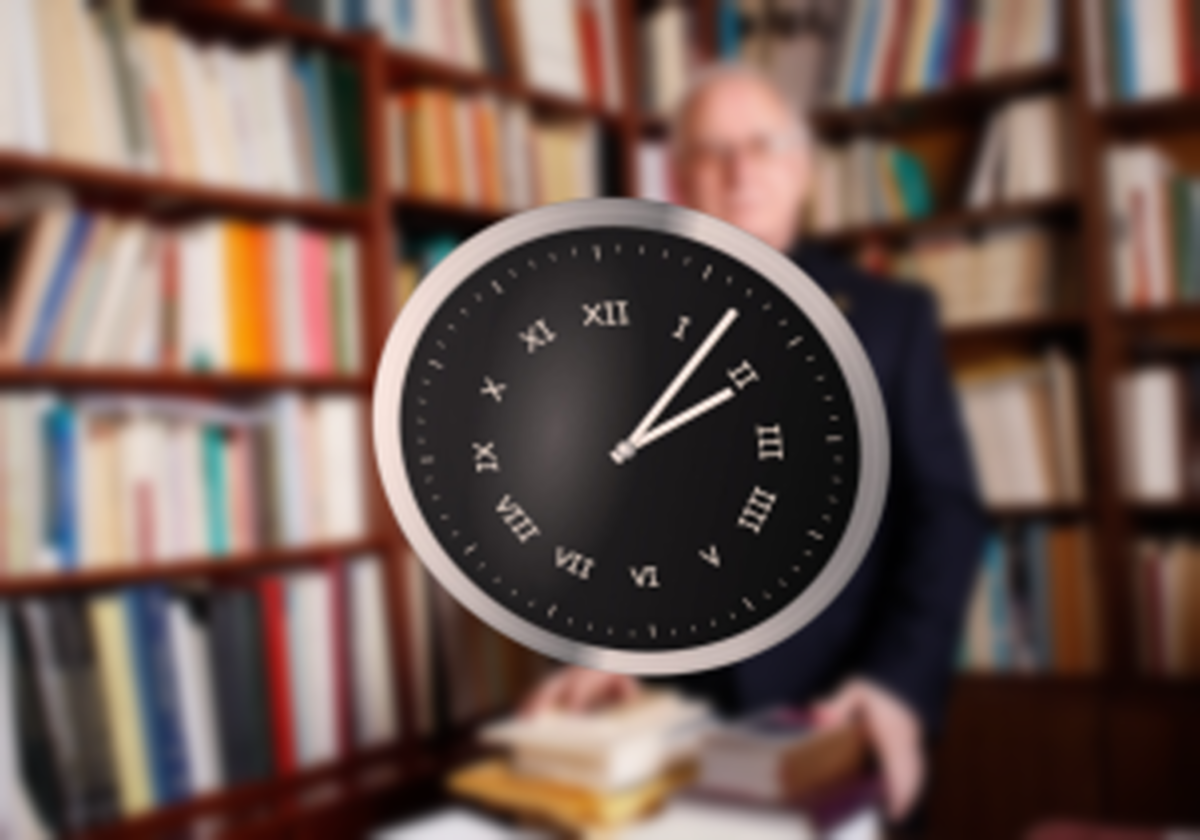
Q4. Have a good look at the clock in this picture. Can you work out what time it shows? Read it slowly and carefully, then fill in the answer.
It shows 2:07
